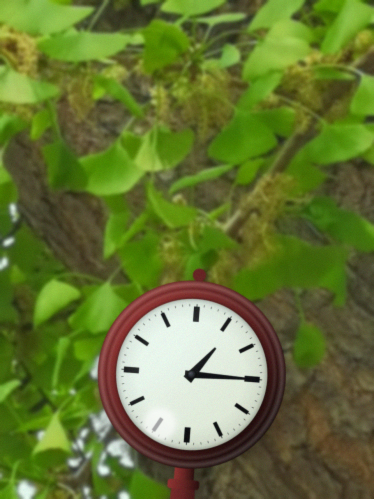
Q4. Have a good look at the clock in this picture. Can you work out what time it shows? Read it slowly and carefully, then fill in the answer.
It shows 1:15
